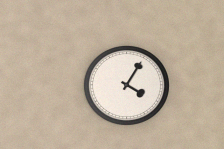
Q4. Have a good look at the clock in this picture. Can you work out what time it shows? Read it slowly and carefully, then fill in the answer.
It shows 4:05
